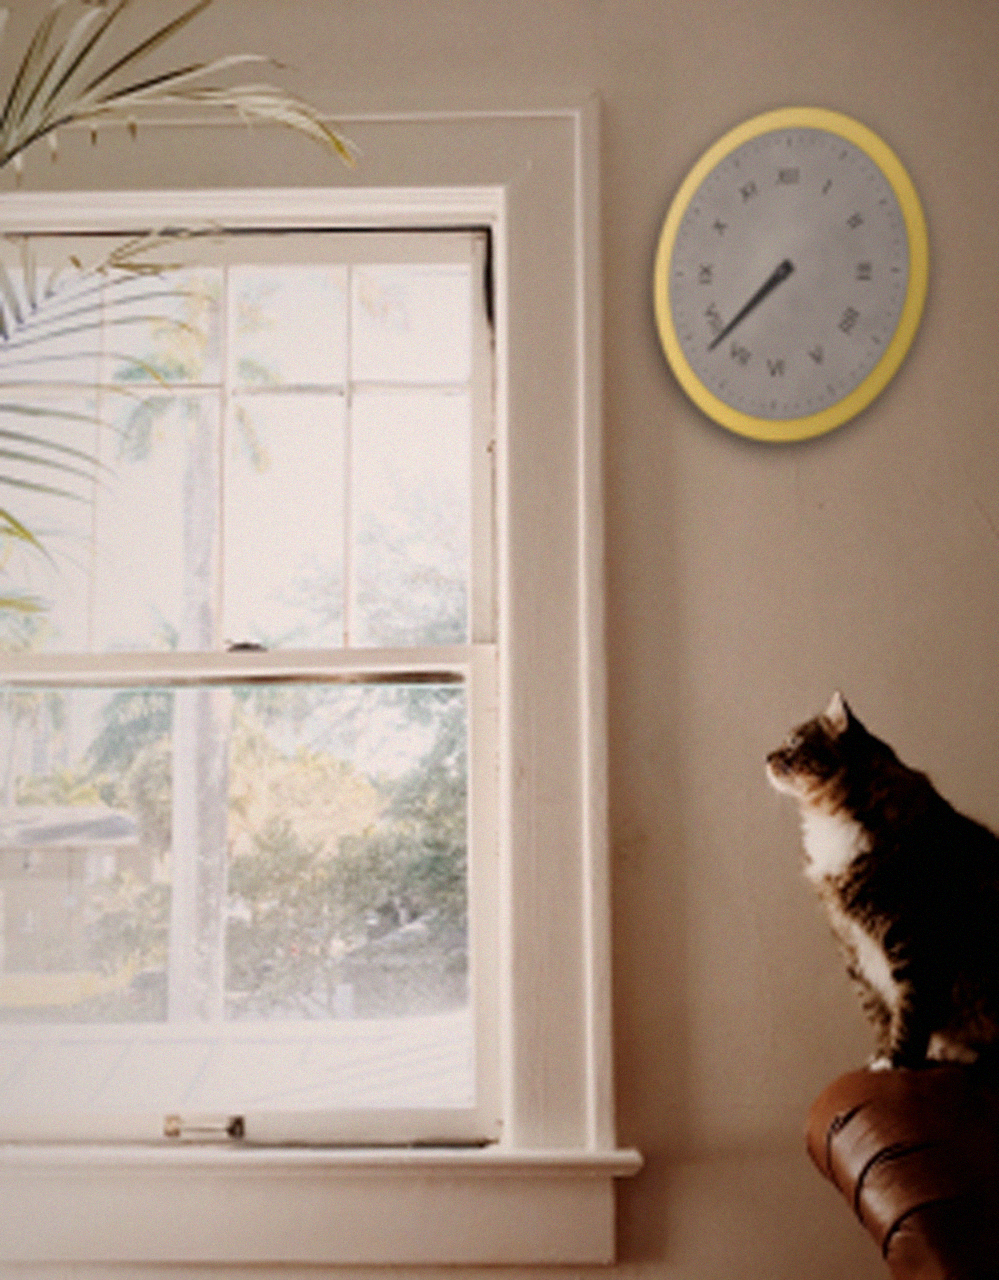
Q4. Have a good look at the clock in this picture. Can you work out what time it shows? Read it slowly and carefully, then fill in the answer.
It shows 7:38
